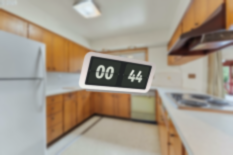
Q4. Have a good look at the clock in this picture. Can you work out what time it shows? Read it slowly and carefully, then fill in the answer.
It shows 0:44
